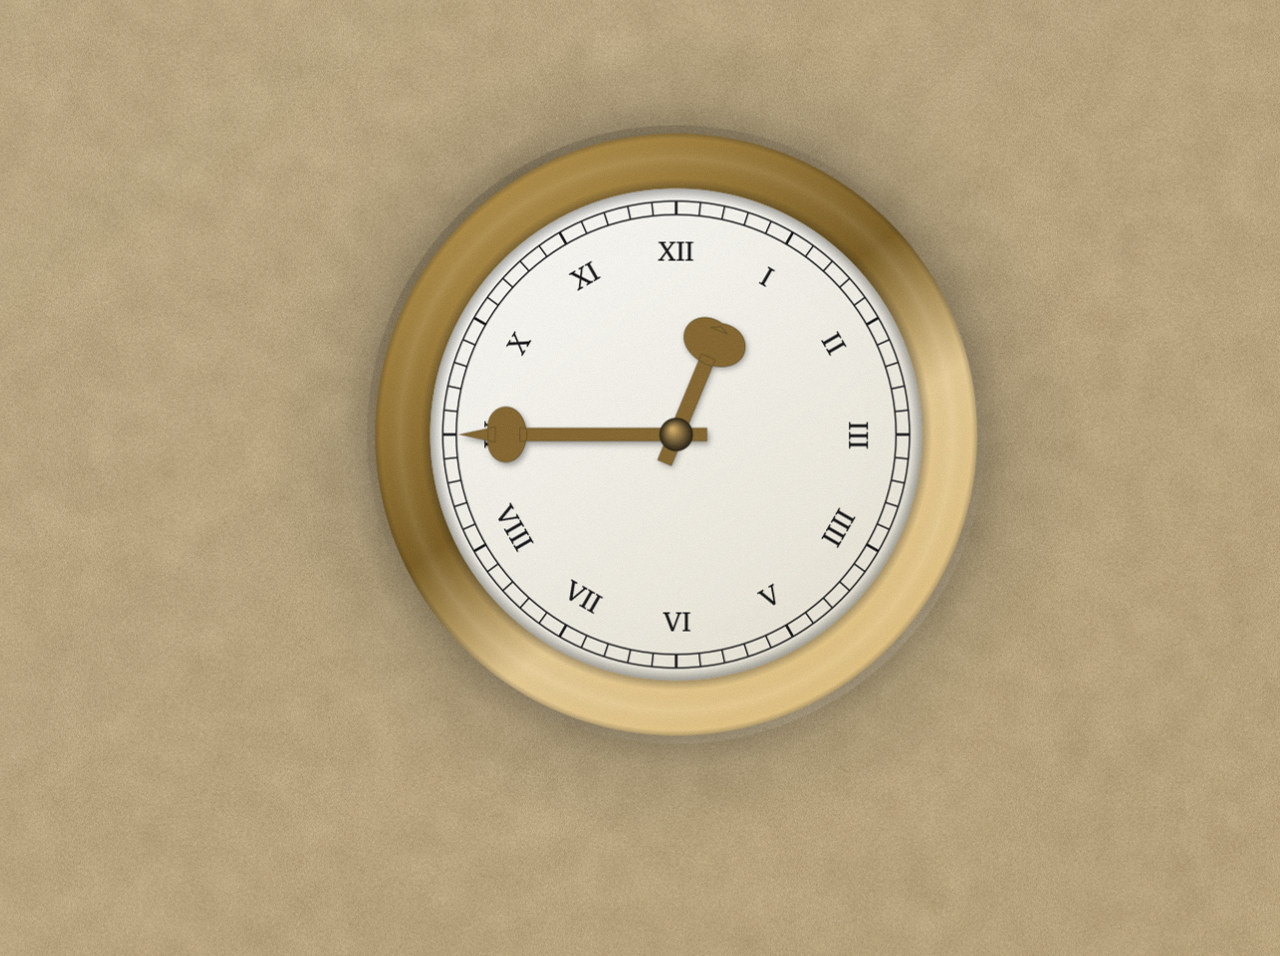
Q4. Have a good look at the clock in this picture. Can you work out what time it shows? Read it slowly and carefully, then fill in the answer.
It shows 12:45
